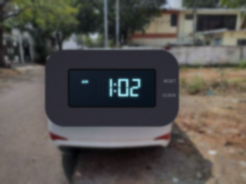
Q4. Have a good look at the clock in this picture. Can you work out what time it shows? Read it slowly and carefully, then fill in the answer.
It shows 1:02
